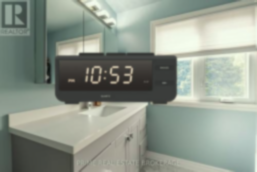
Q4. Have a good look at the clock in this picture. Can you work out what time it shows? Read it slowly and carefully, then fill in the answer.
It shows 10:53
